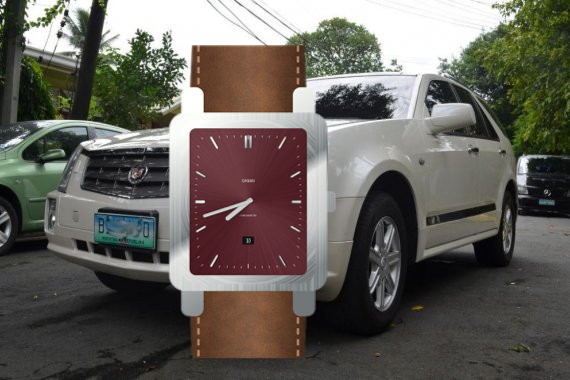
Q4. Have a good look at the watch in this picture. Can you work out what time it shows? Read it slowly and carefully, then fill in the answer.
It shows 7:42
